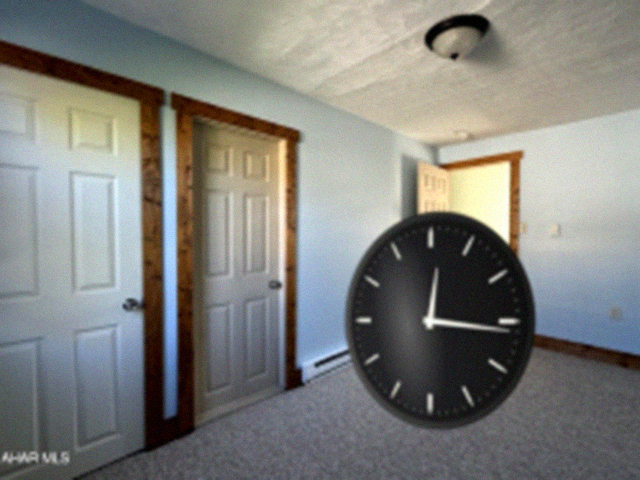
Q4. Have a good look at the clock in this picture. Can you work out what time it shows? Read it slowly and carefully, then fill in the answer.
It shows 12:16
